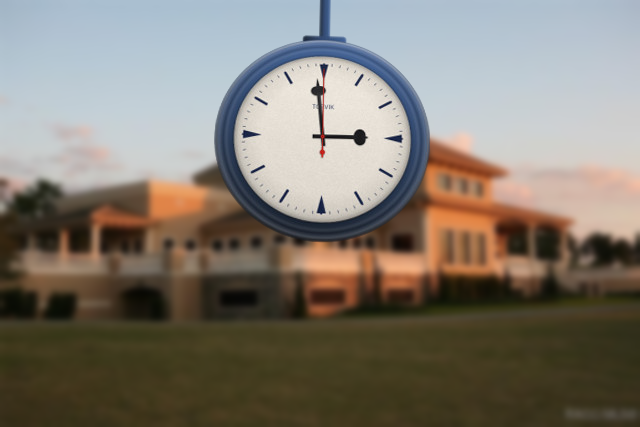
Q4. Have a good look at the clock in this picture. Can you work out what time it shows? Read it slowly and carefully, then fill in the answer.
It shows 2:59:00
